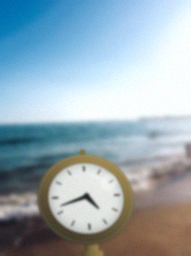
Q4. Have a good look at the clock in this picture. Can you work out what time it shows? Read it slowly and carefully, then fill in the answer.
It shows 4:42
